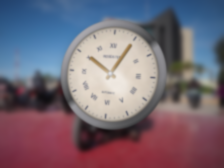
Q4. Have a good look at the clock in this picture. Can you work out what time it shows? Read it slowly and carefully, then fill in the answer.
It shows 10:05
